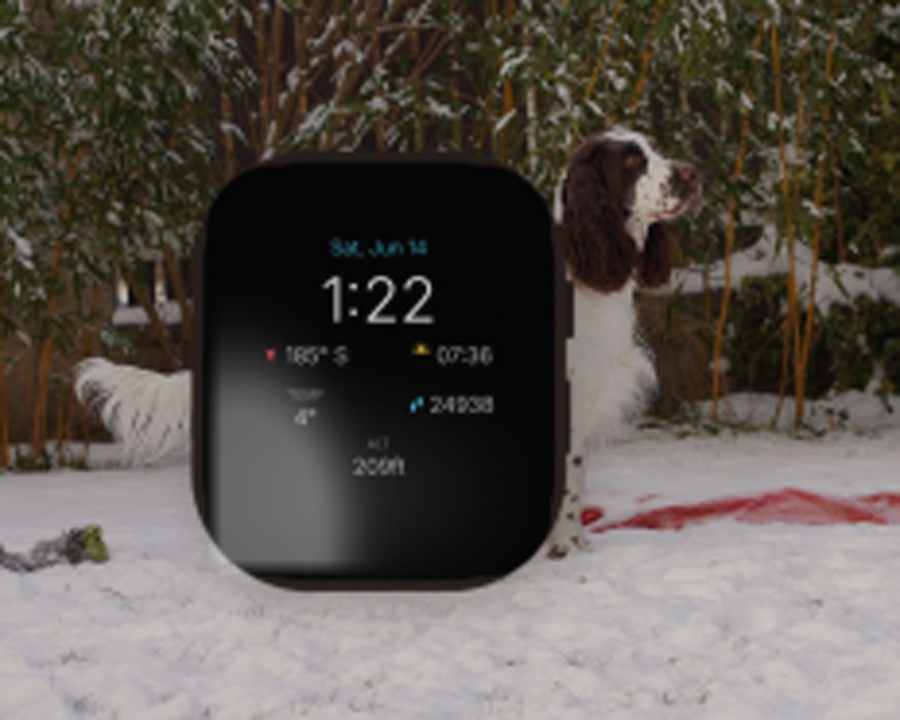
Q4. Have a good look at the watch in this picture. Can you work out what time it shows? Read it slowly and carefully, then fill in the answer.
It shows 1:22
